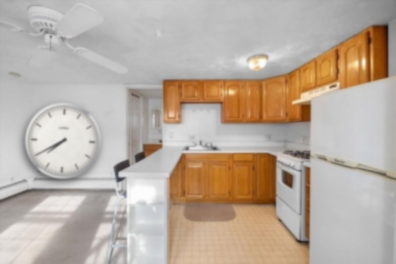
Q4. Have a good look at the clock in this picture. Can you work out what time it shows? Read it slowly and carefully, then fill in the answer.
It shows 7:40
